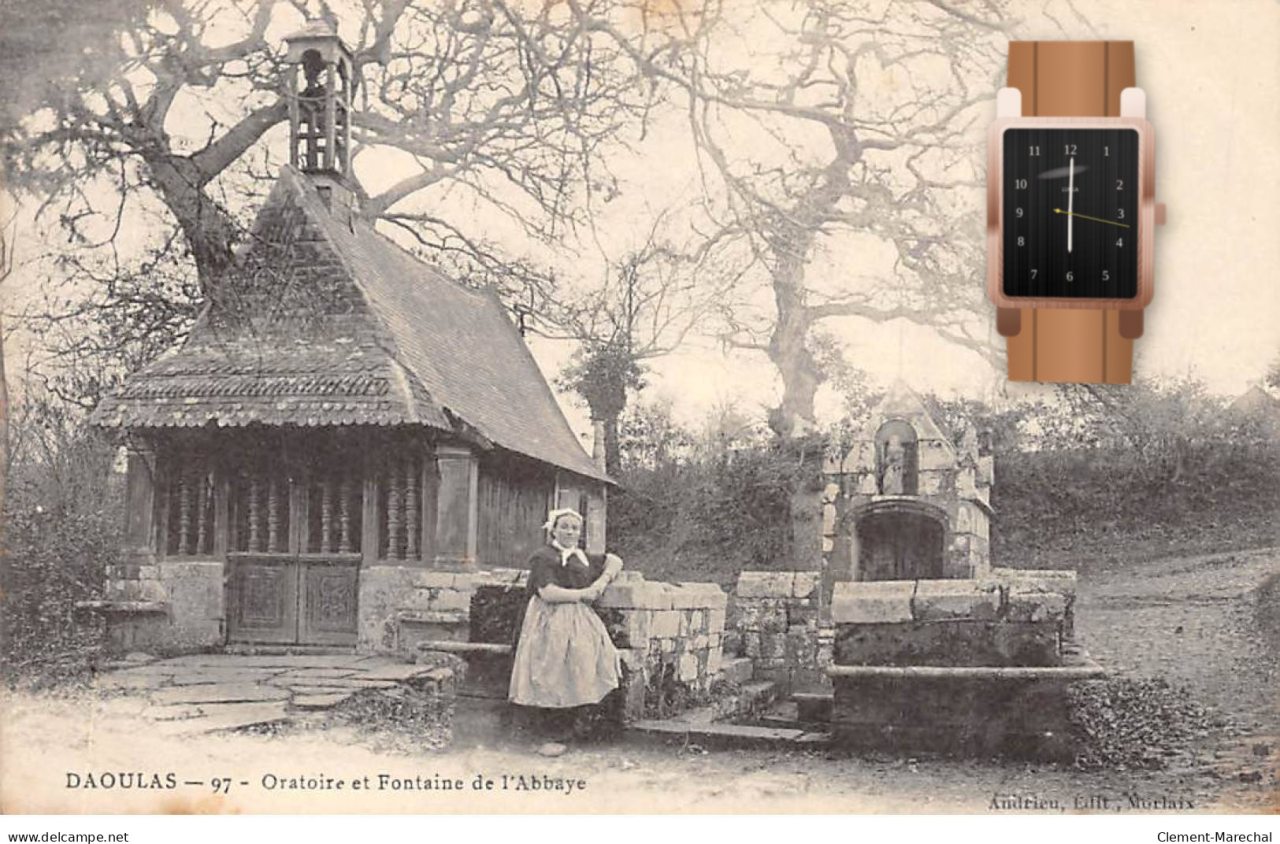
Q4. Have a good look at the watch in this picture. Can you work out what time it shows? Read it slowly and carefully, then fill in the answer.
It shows 6:00:17
